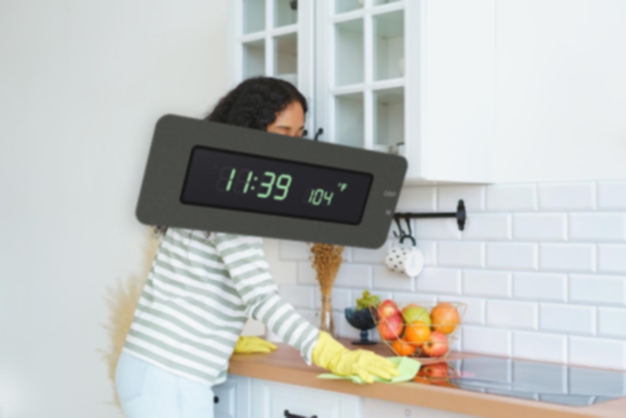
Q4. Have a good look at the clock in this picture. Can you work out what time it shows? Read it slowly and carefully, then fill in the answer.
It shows 11:39
